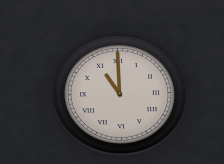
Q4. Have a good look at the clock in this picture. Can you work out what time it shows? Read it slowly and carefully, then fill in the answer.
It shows 11:00
